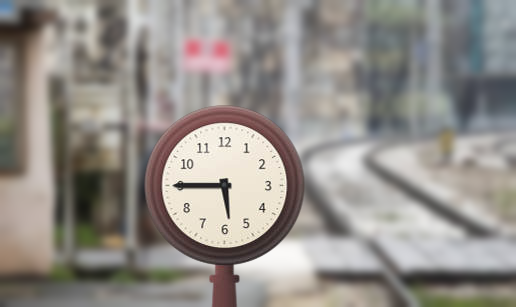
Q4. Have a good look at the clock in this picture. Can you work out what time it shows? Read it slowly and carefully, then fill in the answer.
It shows 5:45
